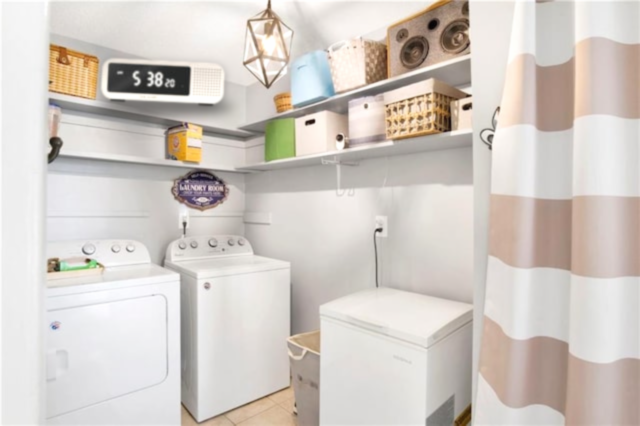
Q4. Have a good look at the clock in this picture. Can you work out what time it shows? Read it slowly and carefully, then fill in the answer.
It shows 5:38
